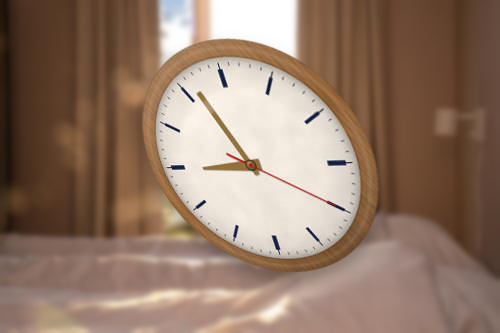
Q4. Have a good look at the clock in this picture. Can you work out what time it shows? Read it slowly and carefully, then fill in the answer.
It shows 8:56:20
